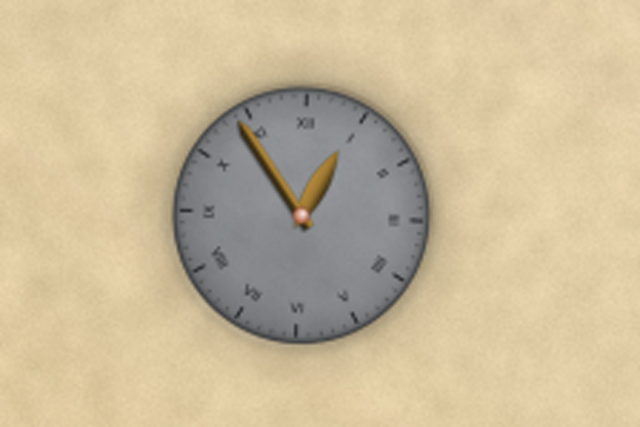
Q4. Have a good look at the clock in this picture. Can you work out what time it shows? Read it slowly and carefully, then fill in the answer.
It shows 12:54
